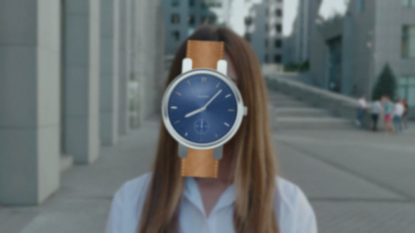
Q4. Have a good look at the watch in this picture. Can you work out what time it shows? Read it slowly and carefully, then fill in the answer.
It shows 8:07
